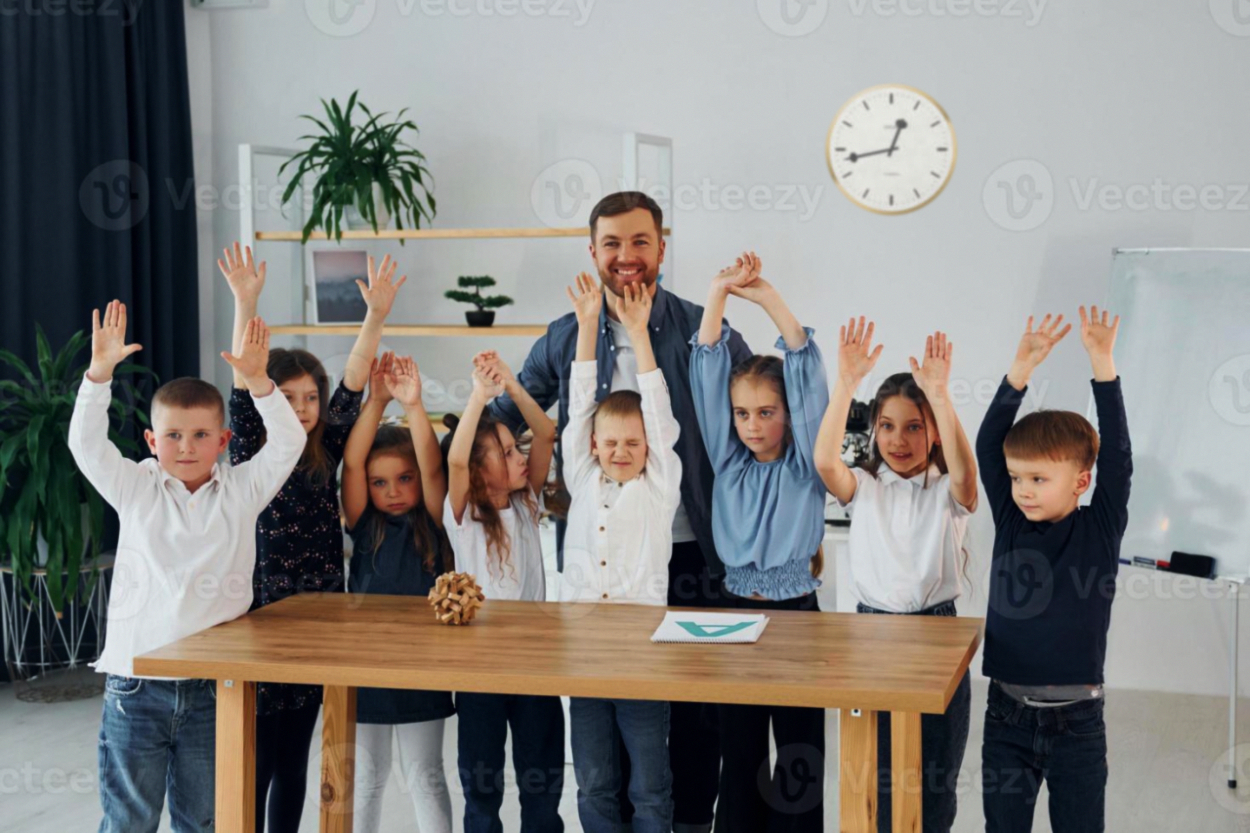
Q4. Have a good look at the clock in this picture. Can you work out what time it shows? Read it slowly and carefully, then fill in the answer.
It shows 12:43
